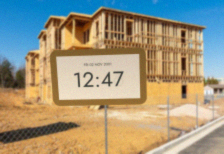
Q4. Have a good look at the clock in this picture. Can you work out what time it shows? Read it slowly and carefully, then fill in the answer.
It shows 12:47
